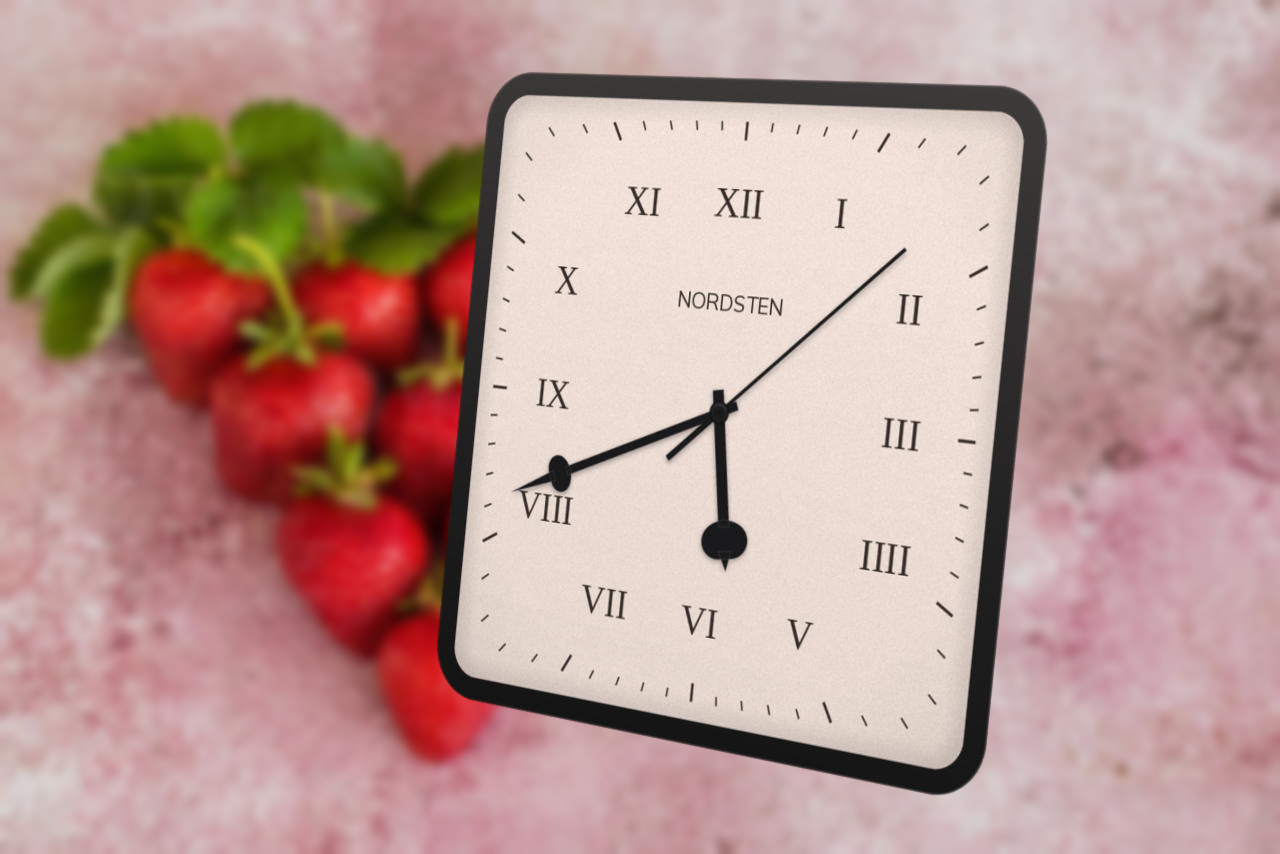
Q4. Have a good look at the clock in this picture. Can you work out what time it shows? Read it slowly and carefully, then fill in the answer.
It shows 5:41:08
